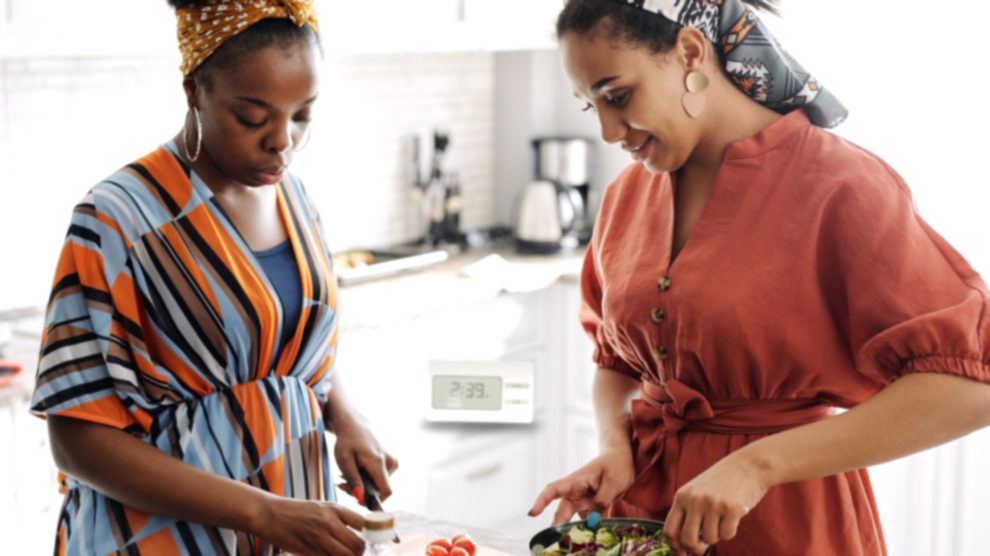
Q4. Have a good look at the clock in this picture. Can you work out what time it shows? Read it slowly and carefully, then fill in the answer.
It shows 2:39
